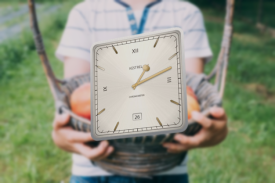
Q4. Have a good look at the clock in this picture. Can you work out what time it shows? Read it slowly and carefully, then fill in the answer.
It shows 1:12
